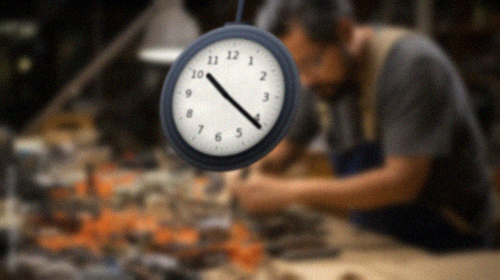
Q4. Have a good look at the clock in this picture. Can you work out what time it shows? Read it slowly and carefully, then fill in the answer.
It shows 10:21
